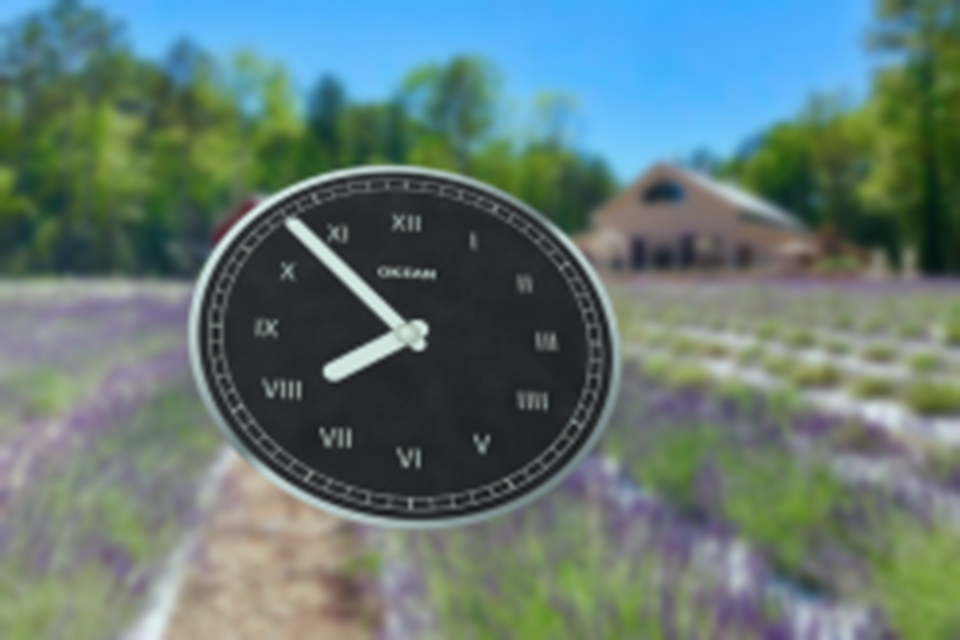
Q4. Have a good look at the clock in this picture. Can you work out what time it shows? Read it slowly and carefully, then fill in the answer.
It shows 7:53
